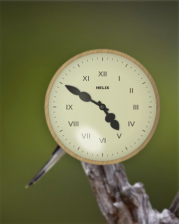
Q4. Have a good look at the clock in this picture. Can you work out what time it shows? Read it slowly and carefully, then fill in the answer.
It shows 4:50
